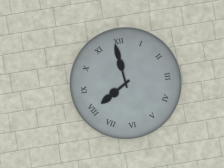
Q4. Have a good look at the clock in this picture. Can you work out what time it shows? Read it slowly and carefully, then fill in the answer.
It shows 7:59
